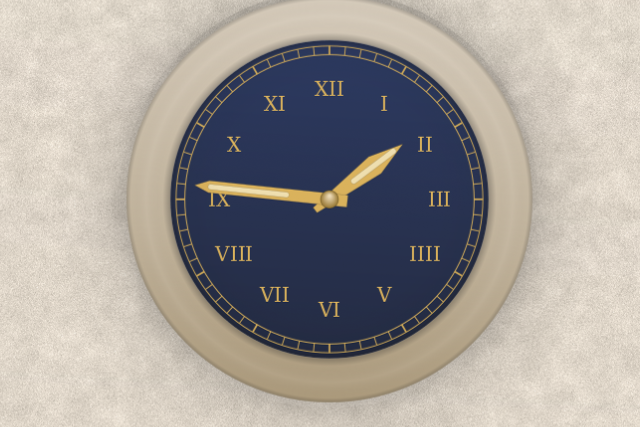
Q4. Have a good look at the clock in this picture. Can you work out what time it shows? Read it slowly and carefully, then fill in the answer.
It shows 1:46
